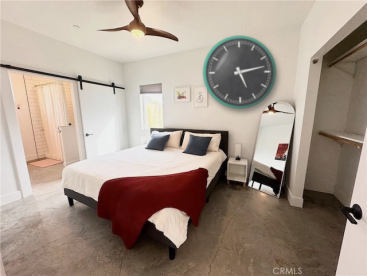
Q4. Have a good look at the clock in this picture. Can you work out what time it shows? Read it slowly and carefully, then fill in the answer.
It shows 5:13
